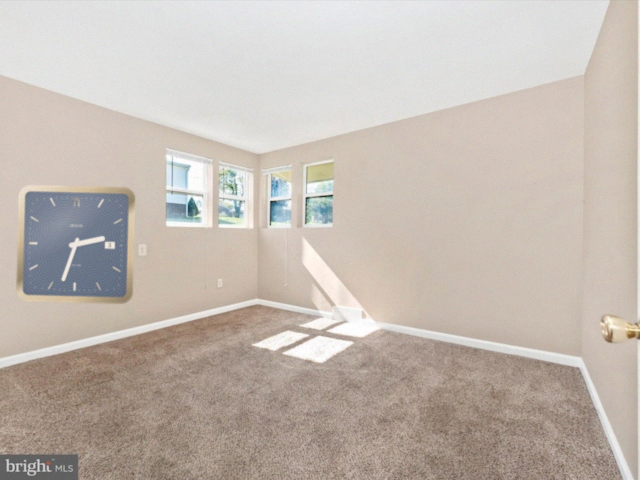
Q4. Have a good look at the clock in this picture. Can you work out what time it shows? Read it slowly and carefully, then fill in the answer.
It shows 2:33
